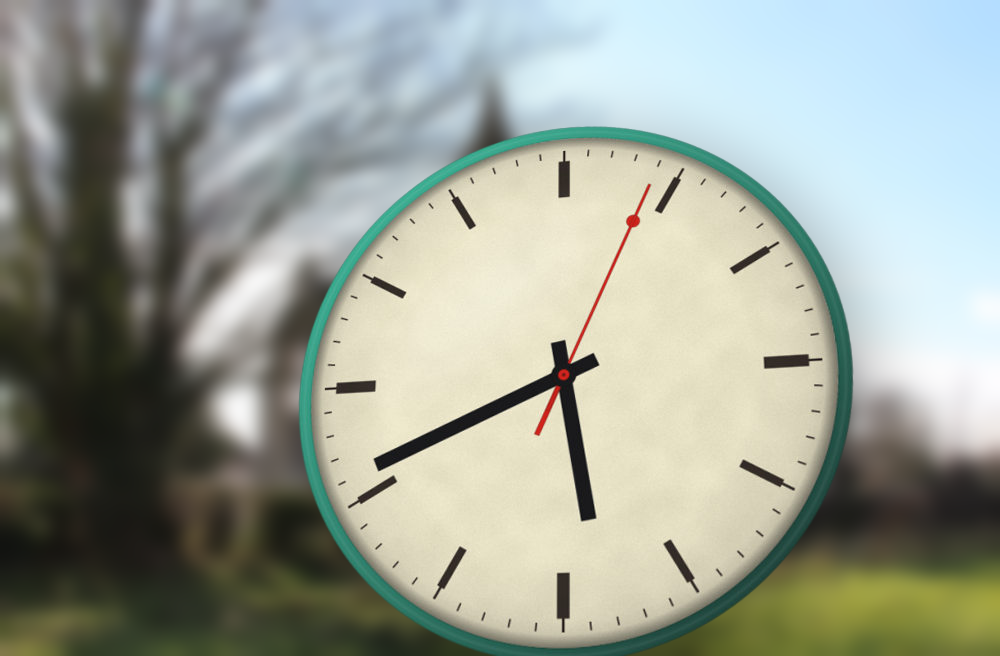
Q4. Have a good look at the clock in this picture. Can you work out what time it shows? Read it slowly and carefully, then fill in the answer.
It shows 5:41:04
